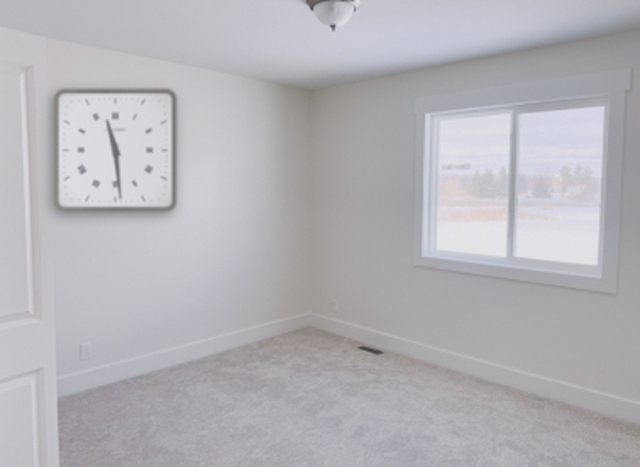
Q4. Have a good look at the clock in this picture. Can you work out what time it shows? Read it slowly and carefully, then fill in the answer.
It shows 11:29
